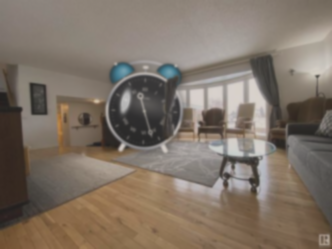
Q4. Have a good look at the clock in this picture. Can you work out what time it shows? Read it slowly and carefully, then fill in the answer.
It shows 11:27
